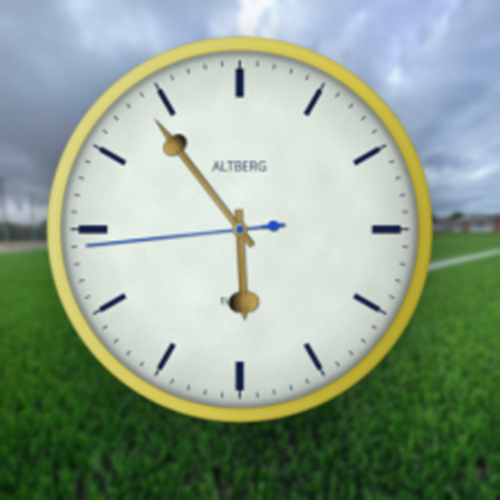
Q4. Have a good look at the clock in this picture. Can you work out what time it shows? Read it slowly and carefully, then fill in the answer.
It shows 5:53:44
